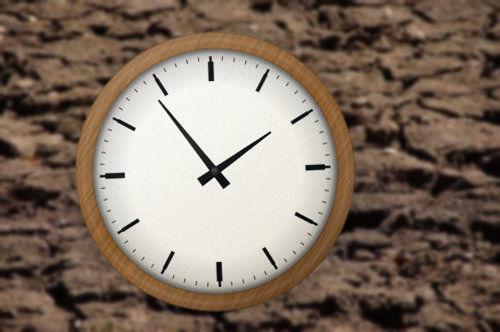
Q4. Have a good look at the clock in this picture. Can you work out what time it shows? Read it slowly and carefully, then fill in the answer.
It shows 1:54
